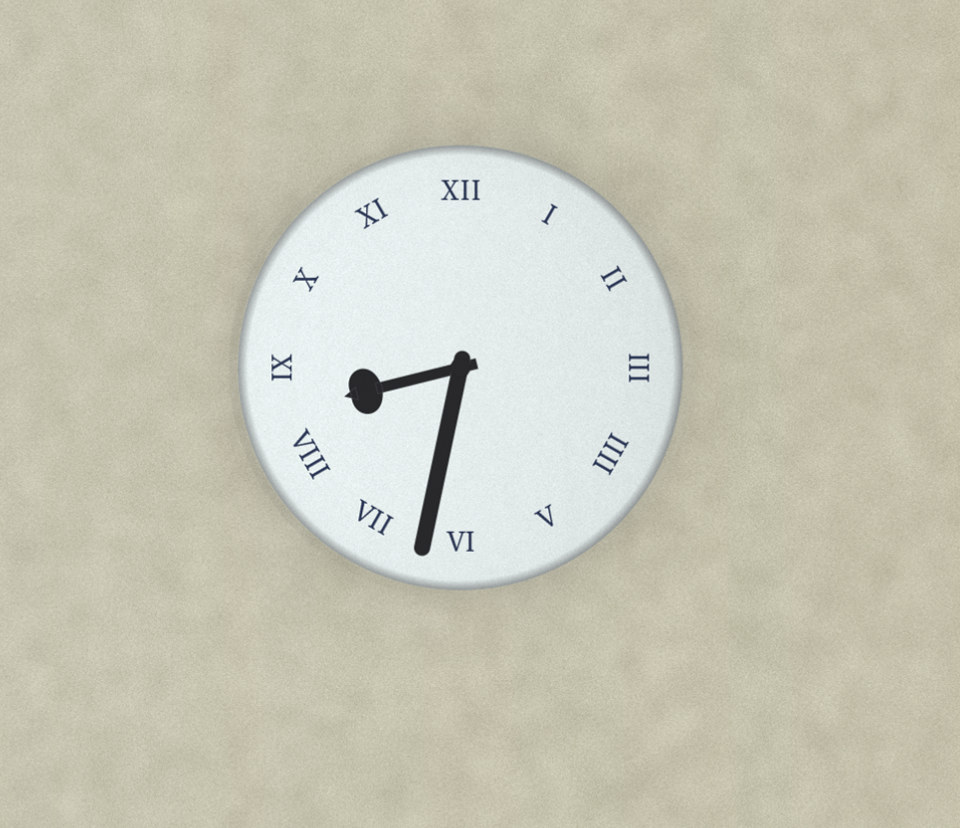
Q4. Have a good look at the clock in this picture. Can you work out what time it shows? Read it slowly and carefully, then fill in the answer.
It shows 8:32
